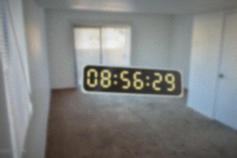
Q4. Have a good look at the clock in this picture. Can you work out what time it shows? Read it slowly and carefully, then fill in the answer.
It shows 8:56:29
